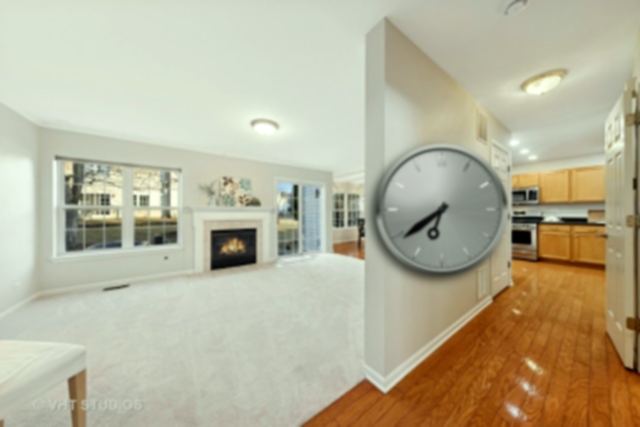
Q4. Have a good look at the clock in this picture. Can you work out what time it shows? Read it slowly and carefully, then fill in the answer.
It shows 6:39
